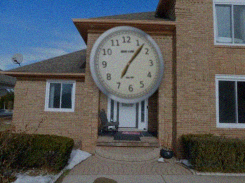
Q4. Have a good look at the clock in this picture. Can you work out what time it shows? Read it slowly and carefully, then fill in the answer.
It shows 7:07
